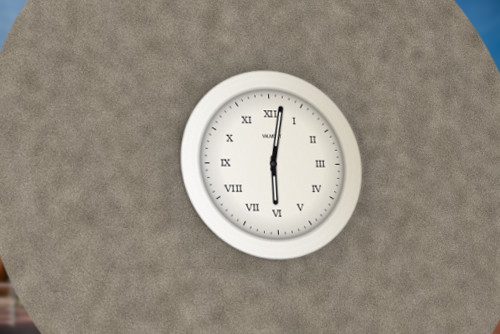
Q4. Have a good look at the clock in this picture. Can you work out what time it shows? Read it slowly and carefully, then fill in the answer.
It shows 6:02
